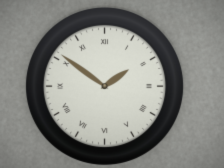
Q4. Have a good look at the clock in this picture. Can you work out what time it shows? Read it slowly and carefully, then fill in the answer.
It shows 1:51
